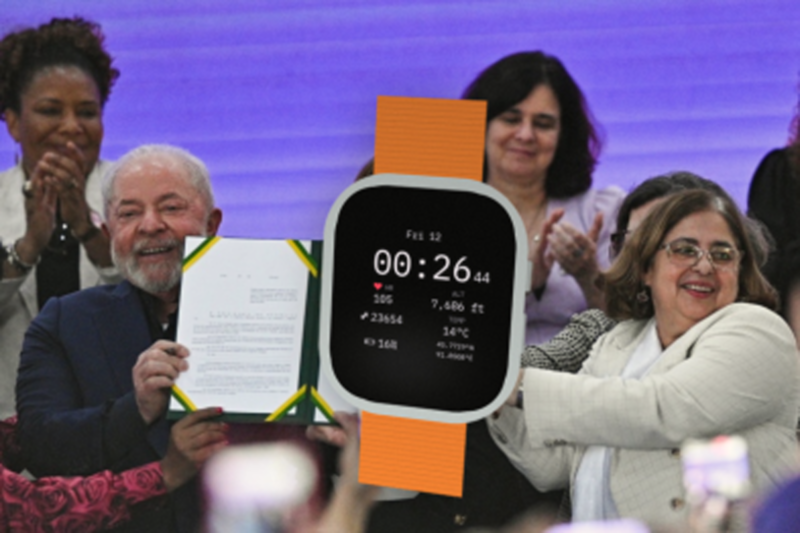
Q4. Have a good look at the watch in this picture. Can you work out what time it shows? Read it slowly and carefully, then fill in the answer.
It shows 0:26
